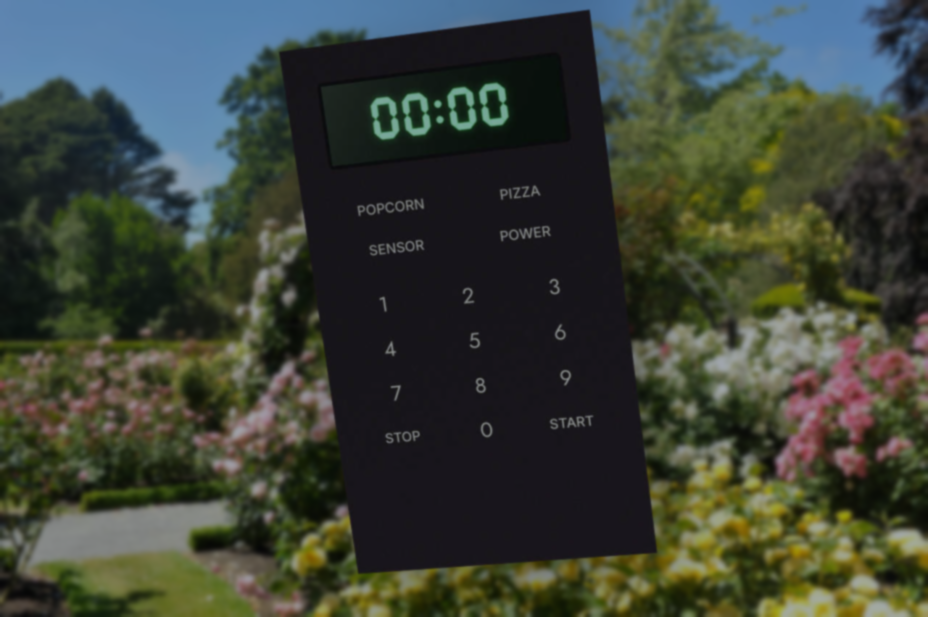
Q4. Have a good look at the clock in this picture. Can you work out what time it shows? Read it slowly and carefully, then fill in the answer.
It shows 0:00
